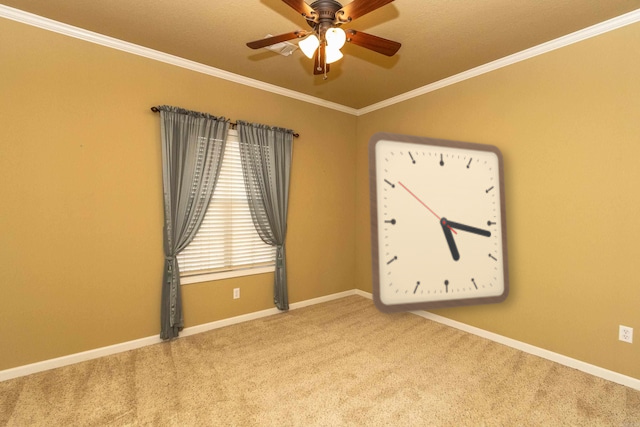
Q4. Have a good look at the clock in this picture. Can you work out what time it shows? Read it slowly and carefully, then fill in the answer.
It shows 5:16:51
